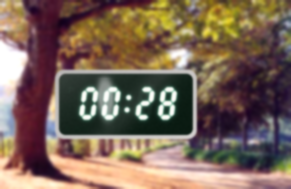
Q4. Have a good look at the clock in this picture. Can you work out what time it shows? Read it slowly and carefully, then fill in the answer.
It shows 0:28
